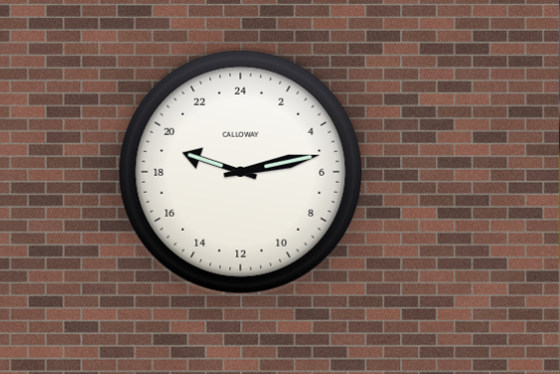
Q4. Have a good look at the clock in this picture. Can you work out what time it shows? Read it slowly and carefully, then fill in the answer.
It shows 19:13
